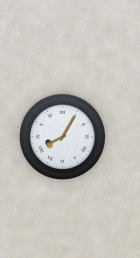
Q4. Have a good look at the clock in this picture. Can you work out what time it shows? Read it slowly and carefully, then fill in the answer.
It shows 8:05
